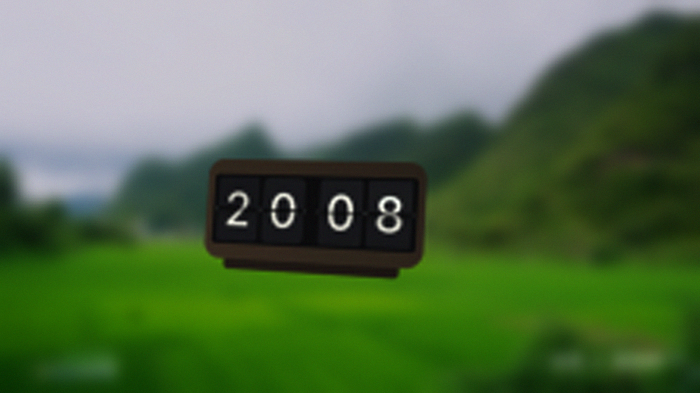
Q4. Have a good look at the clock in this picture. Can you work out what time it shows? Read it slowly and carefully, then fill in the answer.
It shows 20:08
